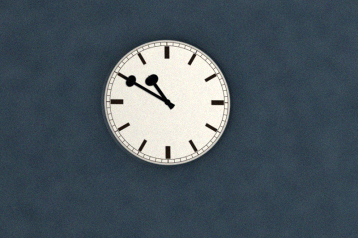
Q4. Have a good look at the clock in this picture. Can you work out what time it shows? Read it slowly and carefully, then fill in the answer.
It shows 10:50
